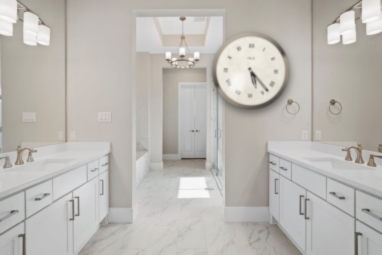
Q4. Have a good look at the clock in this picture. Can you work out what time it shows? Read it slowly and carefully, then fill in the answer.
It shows 5:23
